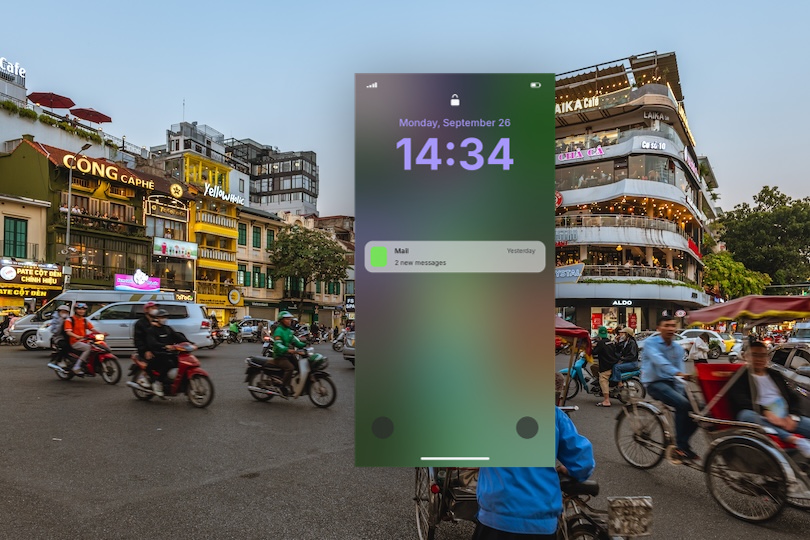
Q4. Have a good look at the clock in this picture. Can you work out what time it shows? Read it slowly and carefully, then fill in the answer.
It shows 14:34
